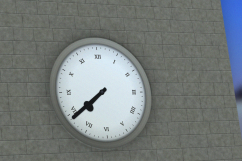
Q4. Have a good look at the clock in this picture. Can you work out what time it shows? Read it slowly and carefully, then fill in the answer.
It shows 7:39
